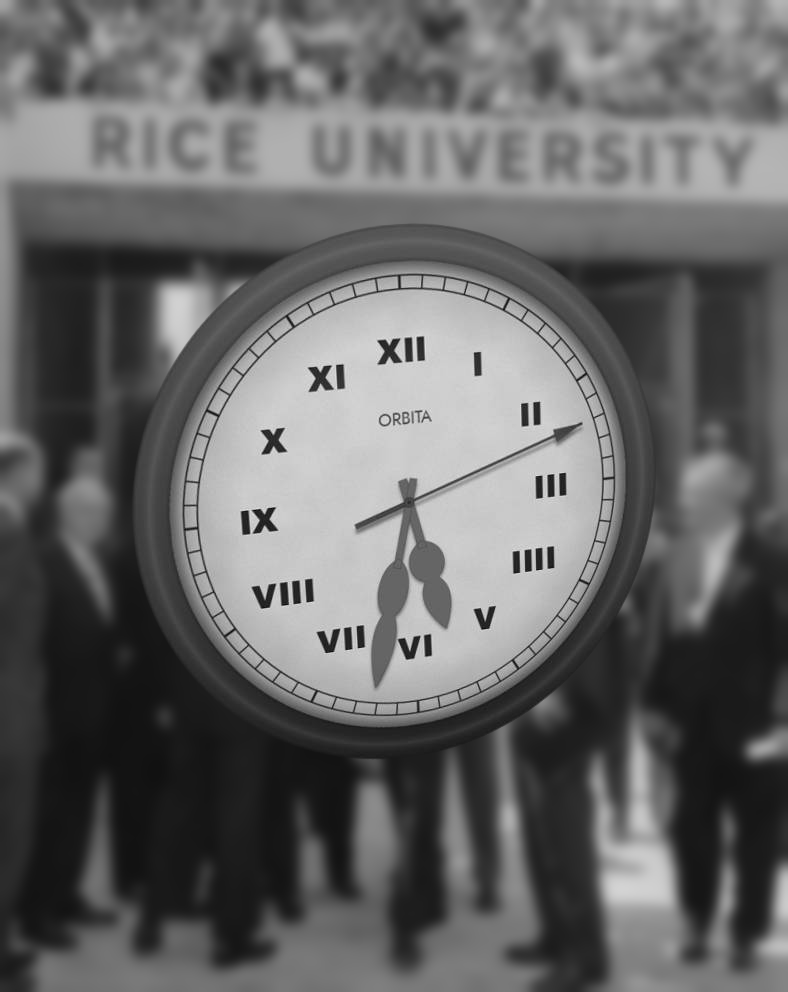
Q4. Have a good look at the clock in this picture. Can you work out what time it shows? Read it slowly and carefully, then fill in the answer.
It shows 5:32:12
